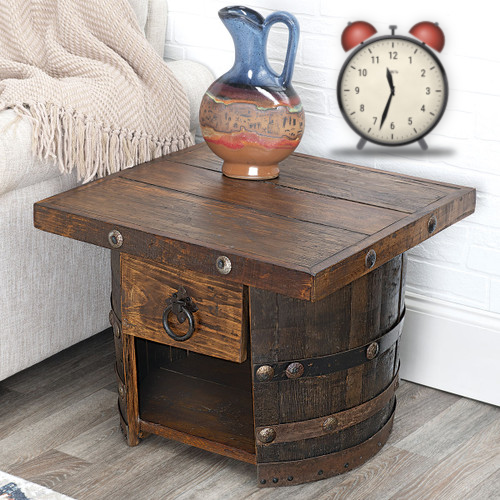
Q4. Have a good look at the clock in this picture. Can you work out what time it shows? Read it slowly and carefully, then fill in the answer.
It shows 11:33
